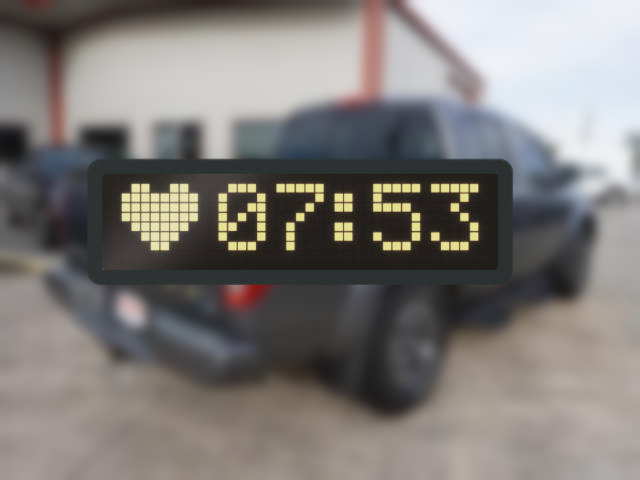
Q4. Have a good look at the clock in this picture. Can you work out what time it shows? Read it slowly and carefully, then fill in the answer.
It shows 7:53
